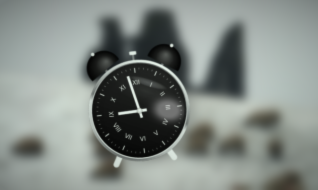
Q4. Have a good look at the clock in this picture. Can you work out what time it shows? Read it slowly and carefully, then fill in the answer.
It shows 8:58
